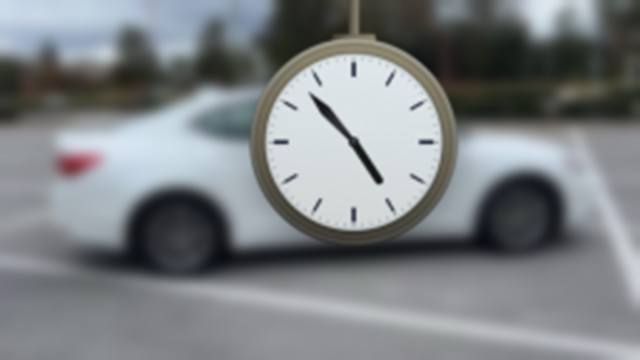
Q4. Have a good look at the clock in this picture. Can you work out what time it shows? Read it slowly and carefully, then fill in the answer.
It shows 4:53
